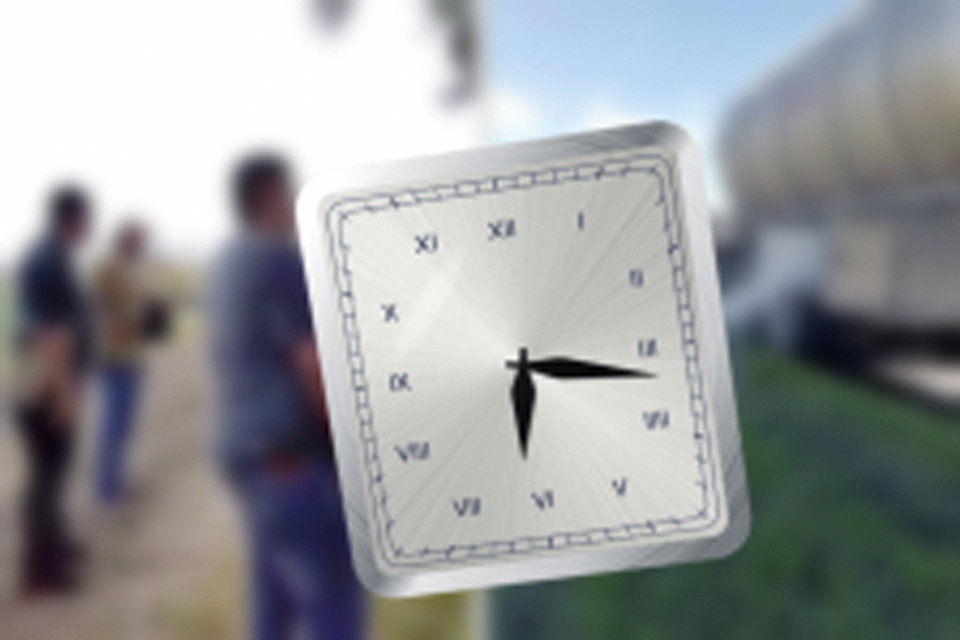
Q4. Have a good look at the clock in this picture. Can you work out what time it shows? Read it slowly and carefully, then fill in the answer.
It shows 6:17
